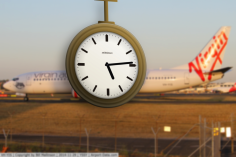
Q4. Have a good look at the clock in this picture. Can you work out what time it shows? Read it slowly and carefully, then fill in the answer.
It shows 5:14
